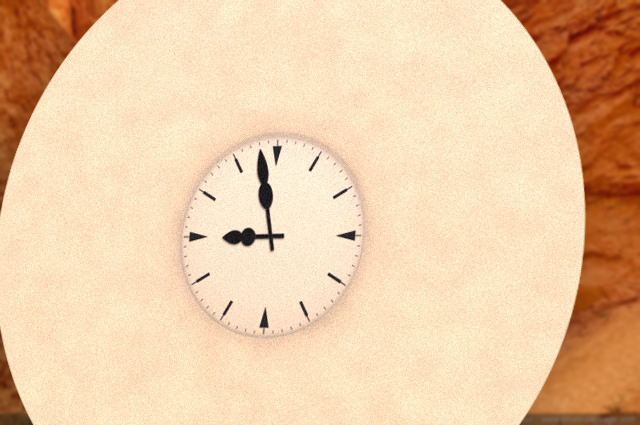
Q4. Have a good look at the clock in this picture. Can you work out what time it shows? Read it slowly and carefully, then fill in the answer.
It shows 8:58
